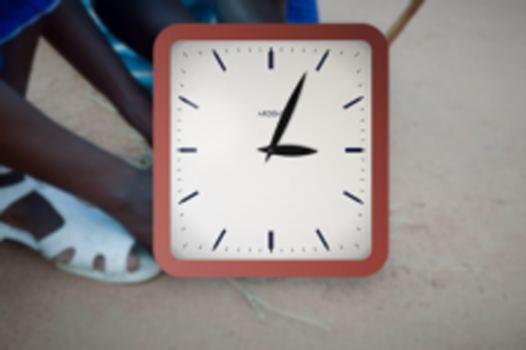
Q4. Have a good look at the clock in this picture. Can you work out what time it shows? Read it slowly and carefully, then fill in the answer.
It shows 3:04
